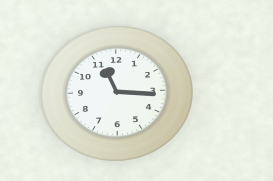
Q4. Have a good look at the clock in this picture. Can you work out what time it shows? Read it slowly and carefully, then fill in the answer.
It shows 11:16
